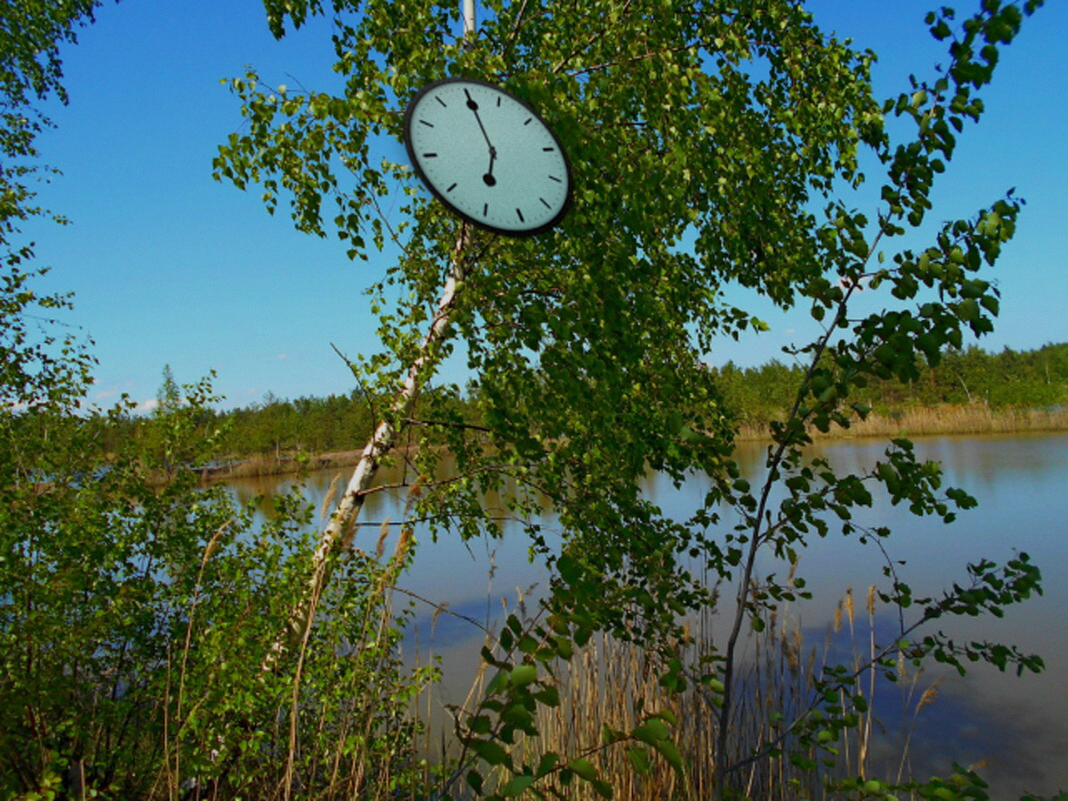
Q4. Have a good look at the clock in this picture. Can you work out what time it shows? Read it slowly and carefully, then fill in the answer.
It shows 7:00
